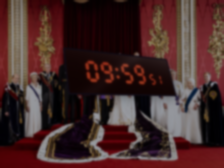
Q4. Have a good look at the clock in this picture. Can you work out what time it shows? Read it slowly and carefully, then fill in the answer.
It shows 9:59
